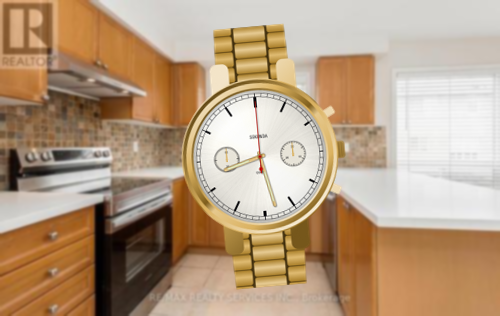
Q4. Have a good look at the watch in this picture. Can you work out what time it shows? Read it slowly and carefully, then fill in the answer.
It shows 8:28
